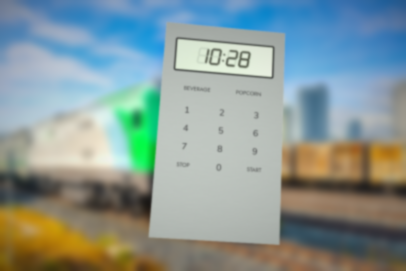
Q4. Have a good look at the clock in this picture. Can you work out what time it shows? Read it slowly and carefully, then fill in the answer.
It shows 10:28
